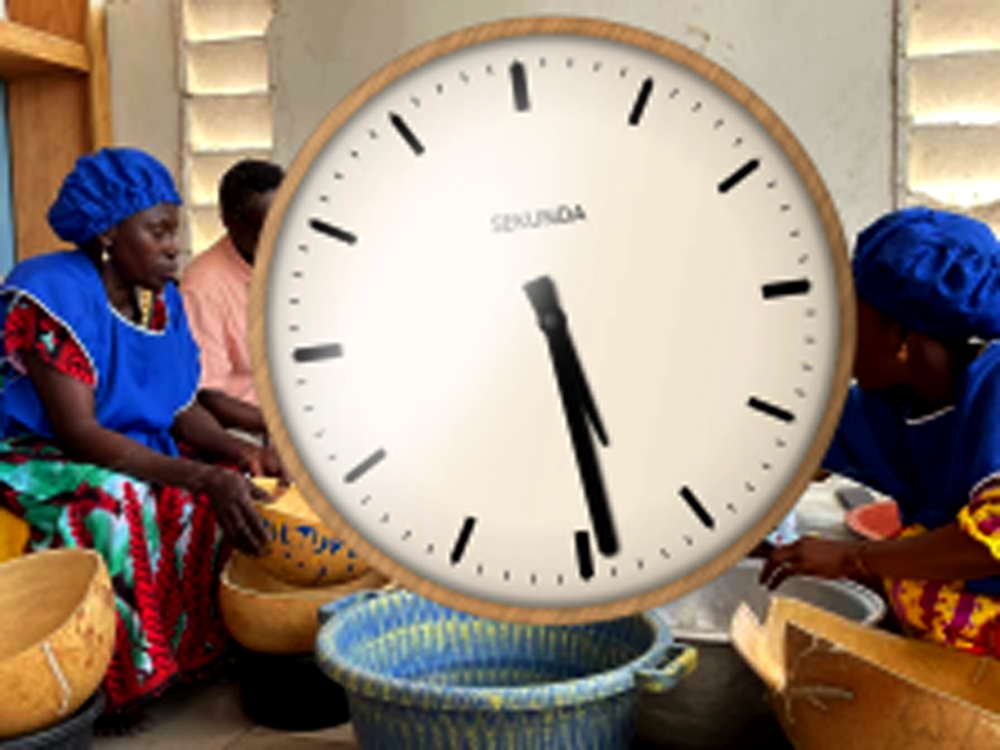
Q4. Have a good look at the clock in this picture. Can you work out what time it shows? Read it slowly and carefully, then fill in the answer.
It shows 5:29
